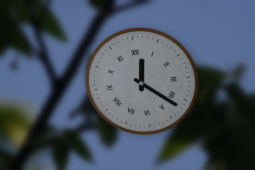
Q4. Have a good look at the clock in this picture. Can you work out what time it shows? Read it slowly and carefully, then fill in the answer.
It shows 12:22
